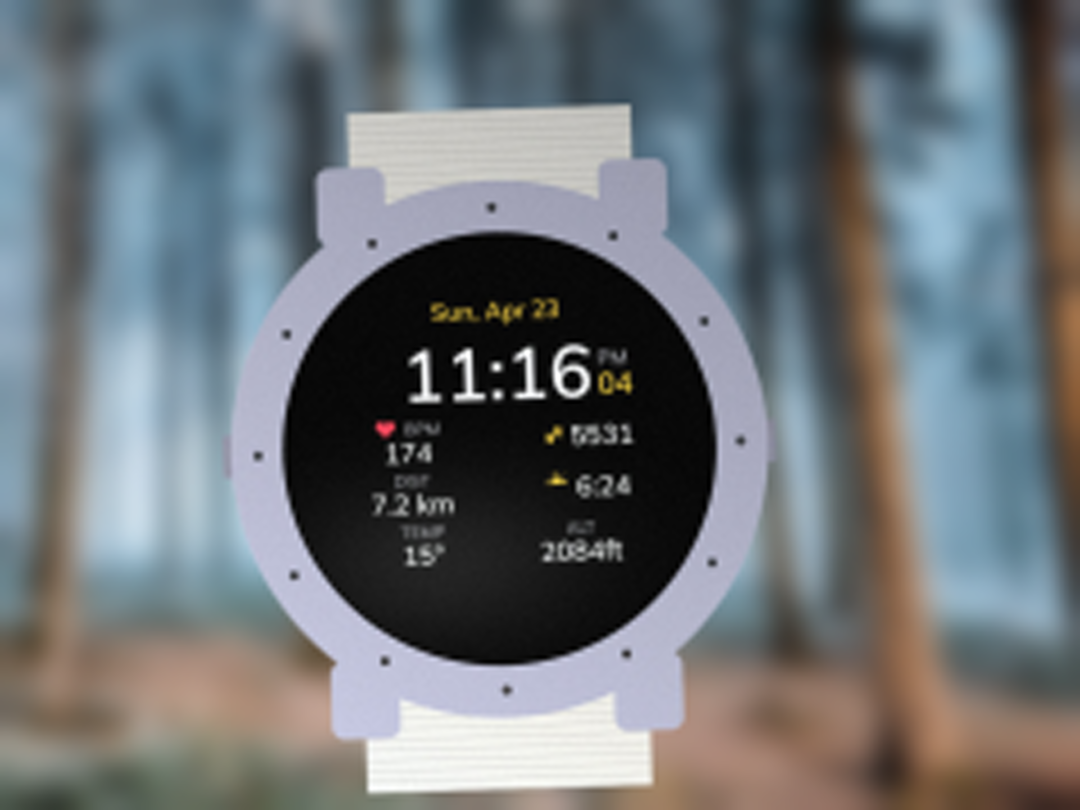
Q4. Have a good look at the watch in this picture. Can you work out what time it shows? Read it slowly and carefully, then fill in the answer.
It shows 11:16
